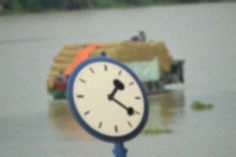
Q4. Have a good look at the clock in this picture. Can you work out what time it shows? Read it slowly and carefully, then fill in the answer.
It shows 1:21
